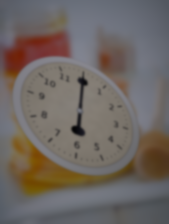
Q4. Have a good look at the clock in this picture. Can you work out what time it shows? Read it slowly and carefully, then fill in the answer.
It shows 6:00
